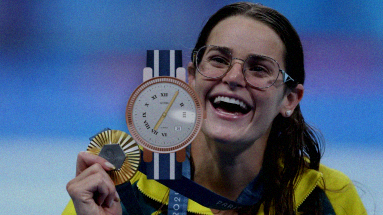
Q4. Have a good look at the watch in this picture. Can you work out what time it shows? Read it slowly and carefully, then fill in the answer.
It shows 7:05
